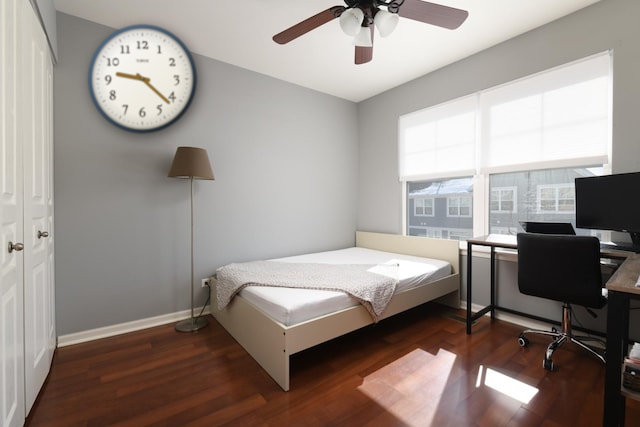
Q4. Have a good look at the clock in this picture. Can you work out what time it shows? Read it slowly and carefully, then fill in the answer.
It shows 9:22
